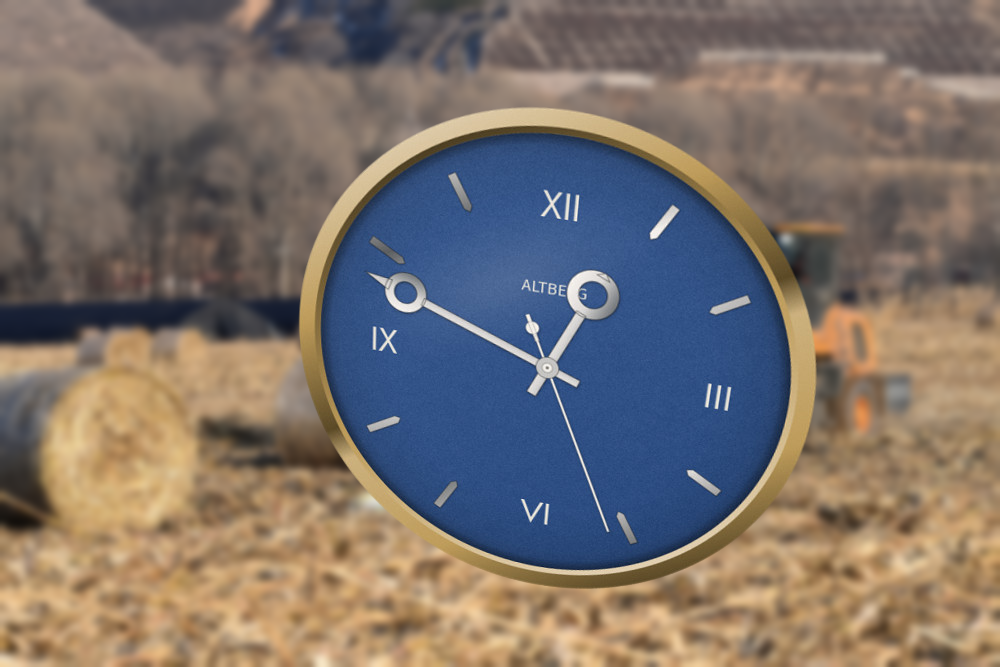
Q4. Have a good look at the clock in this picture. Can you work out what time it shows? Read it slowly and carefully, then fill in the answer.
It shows 12:48:26
